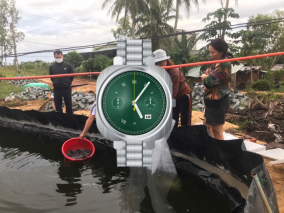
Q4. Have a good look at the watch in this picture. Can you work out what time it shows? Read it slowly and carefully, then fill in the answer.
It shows 5:06
